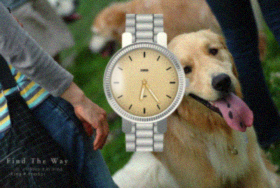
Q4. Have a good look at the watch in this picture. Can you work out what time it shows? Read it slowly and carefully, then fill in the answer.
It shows 6:24
